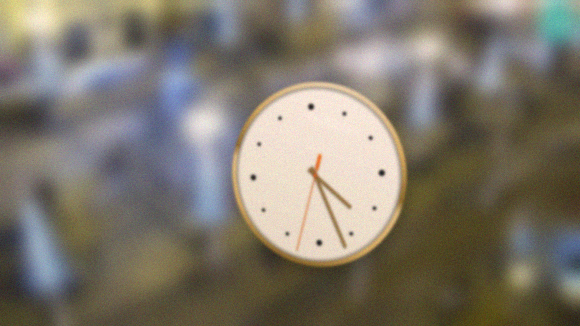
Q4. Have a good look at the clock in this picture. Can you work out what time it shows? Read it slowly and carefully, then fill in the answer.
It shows 4:26:33
